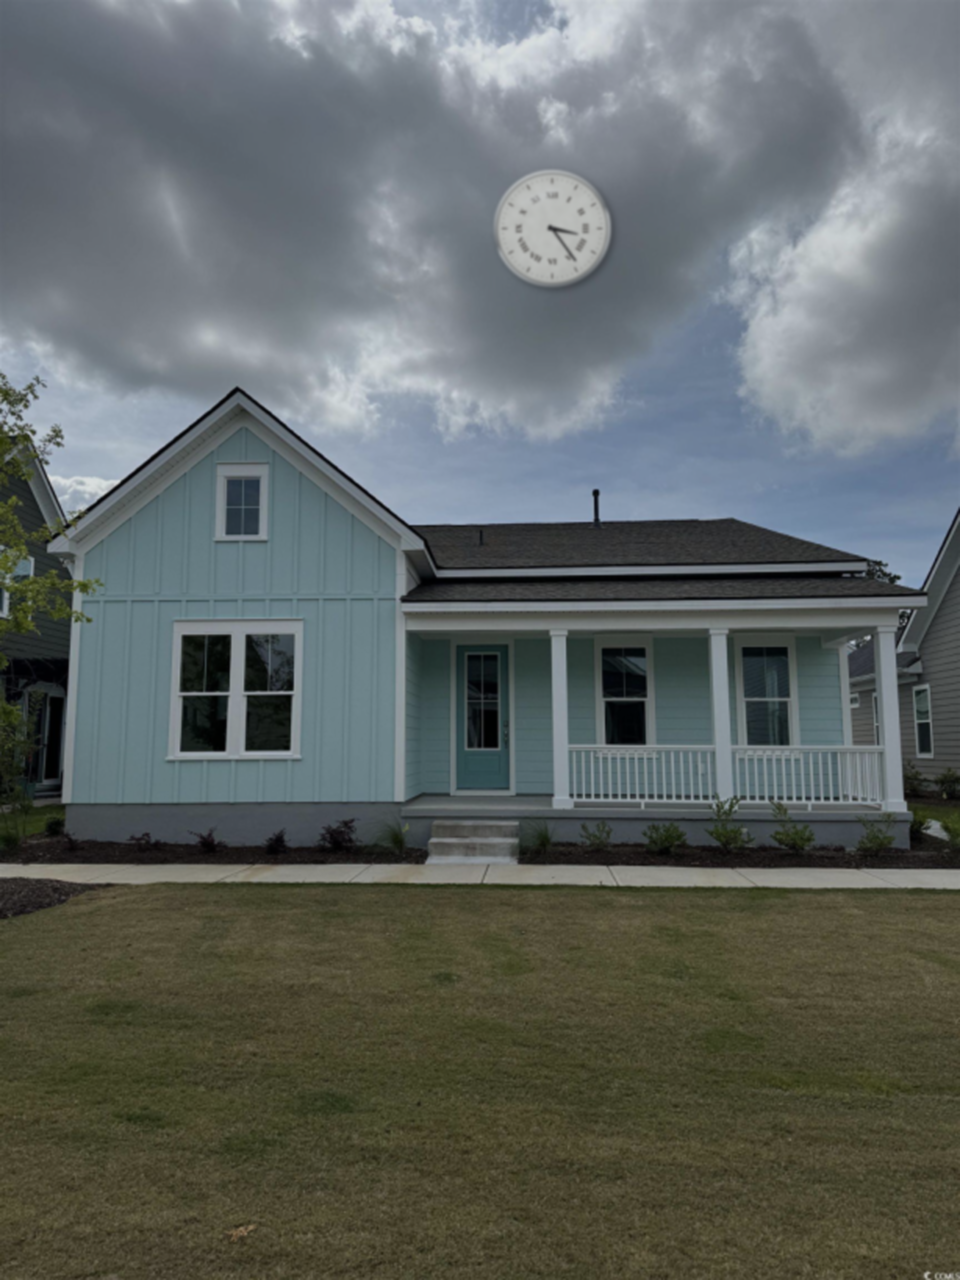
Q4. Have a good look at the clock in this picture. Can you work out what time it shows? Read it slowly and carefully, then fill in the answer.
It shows 3:24
